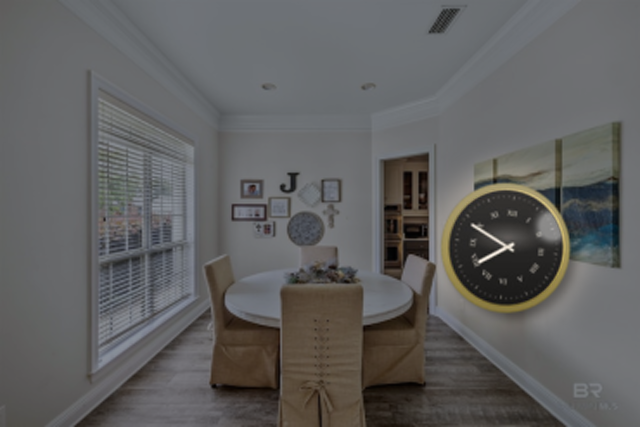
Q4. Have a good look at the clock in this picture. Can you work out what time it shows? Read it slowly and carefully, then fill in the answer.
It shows 7:49
